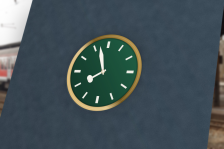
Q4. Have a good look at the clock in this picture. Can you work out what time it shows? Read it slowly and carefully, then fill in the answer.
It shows 7:57
